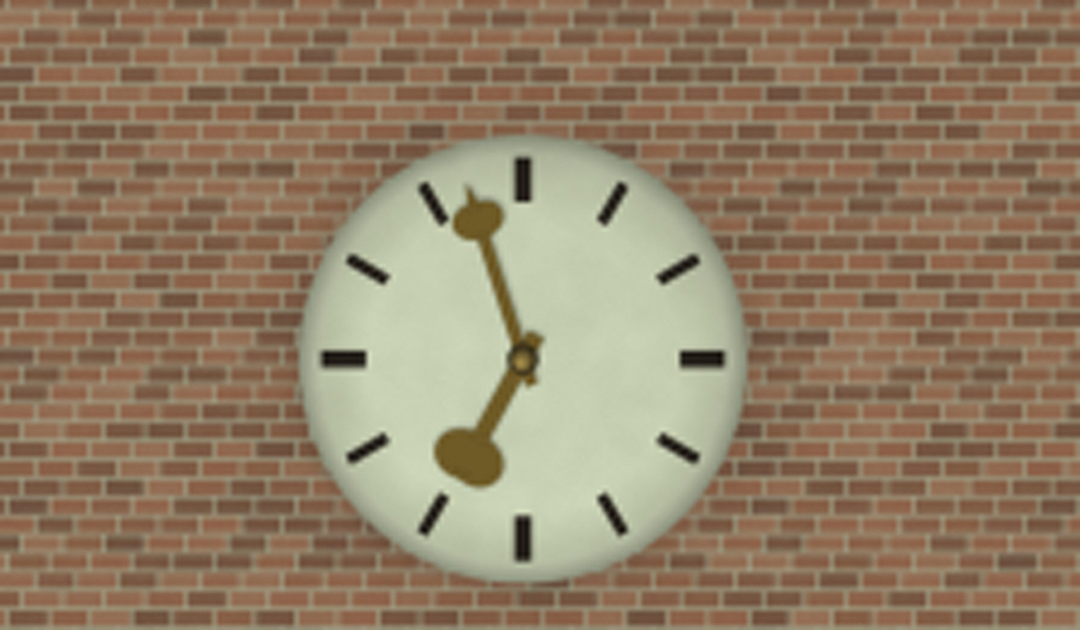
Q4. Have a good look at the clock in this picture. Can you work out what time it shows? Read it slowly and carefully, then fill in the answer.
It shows 6:57
